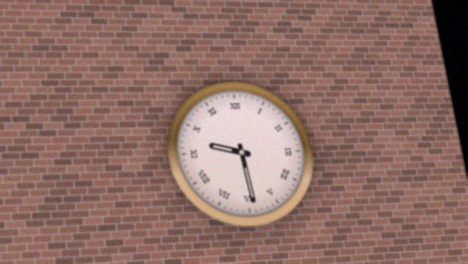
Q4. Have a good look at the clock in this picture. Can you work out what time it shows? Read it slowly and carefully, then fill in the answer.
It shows 9:29
